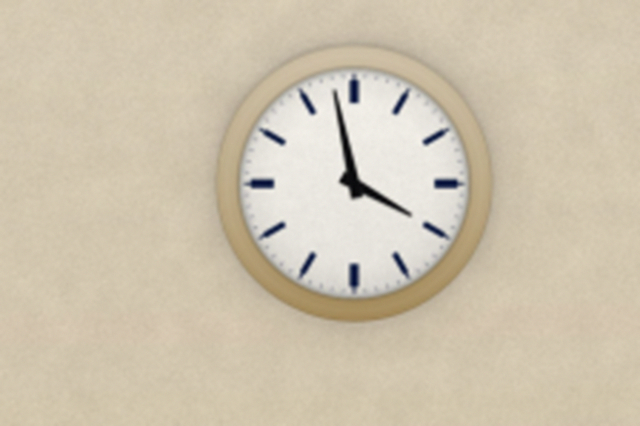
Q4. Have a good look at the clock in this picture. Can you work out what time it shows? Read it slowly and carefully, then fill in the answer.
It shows 3:58
